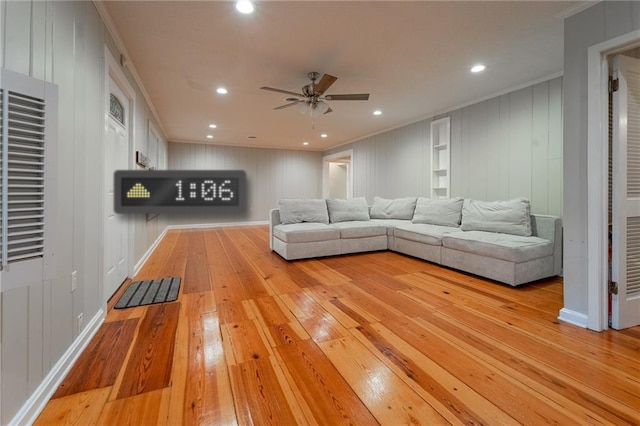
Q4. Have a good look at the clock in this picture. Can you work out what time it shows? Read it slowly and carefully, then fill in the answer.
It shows 1:06
